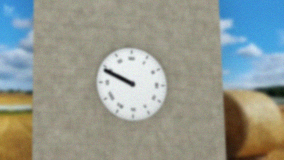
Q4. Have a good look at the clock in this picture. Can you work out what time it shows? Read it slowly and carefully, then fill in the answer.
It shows 9:49
